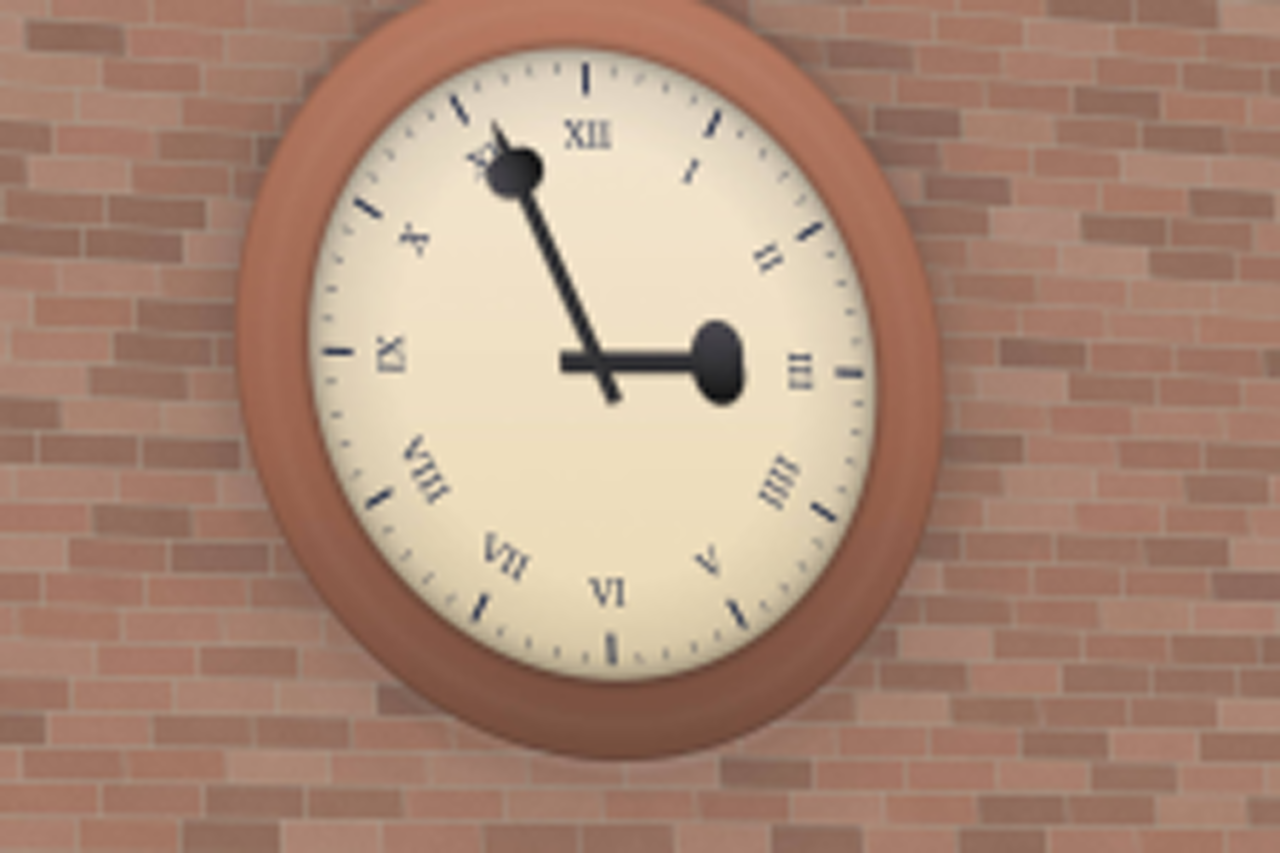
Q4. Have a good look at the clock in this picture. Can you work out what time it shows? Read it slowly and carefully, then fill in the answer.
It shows 2:56
